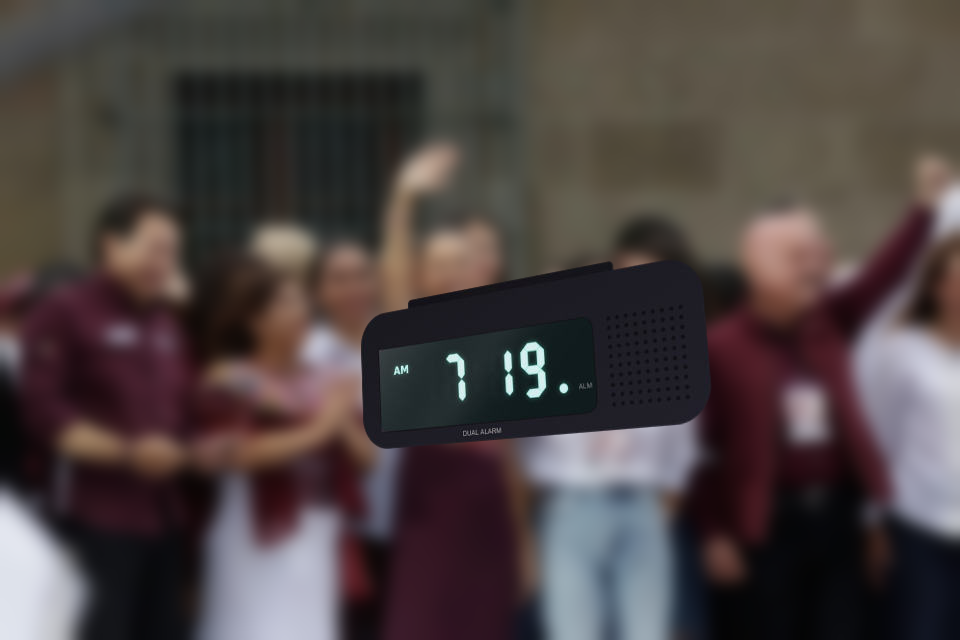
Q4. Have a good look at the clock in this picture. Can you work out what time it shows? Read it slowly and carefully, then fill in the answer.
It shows 7:19
